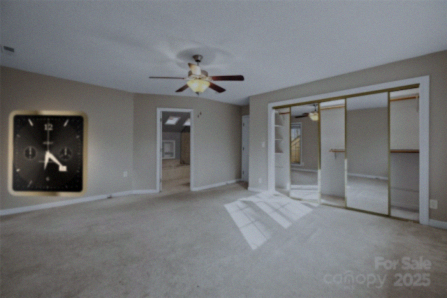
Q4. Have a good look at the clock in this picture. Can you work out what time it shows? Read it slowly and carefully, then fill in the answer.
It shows 6:22
